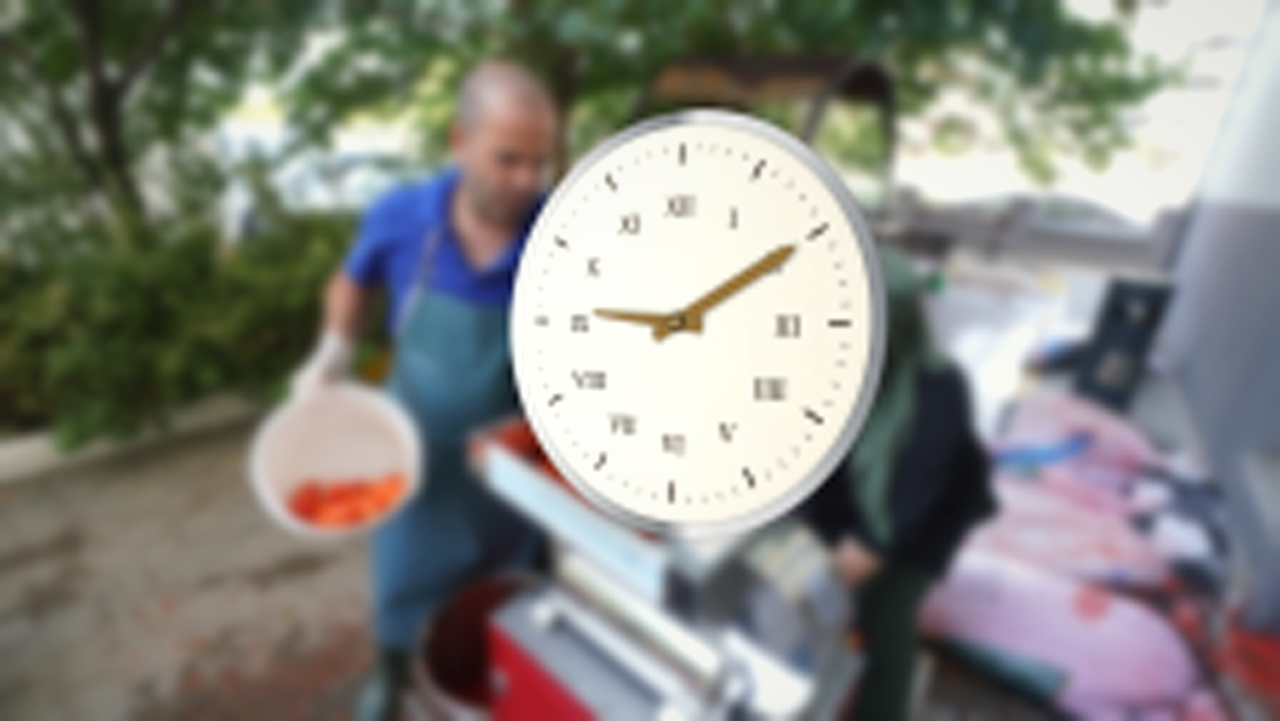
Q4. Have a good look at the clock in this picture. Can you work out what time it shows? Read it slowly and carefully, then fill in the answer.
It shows 9:10
